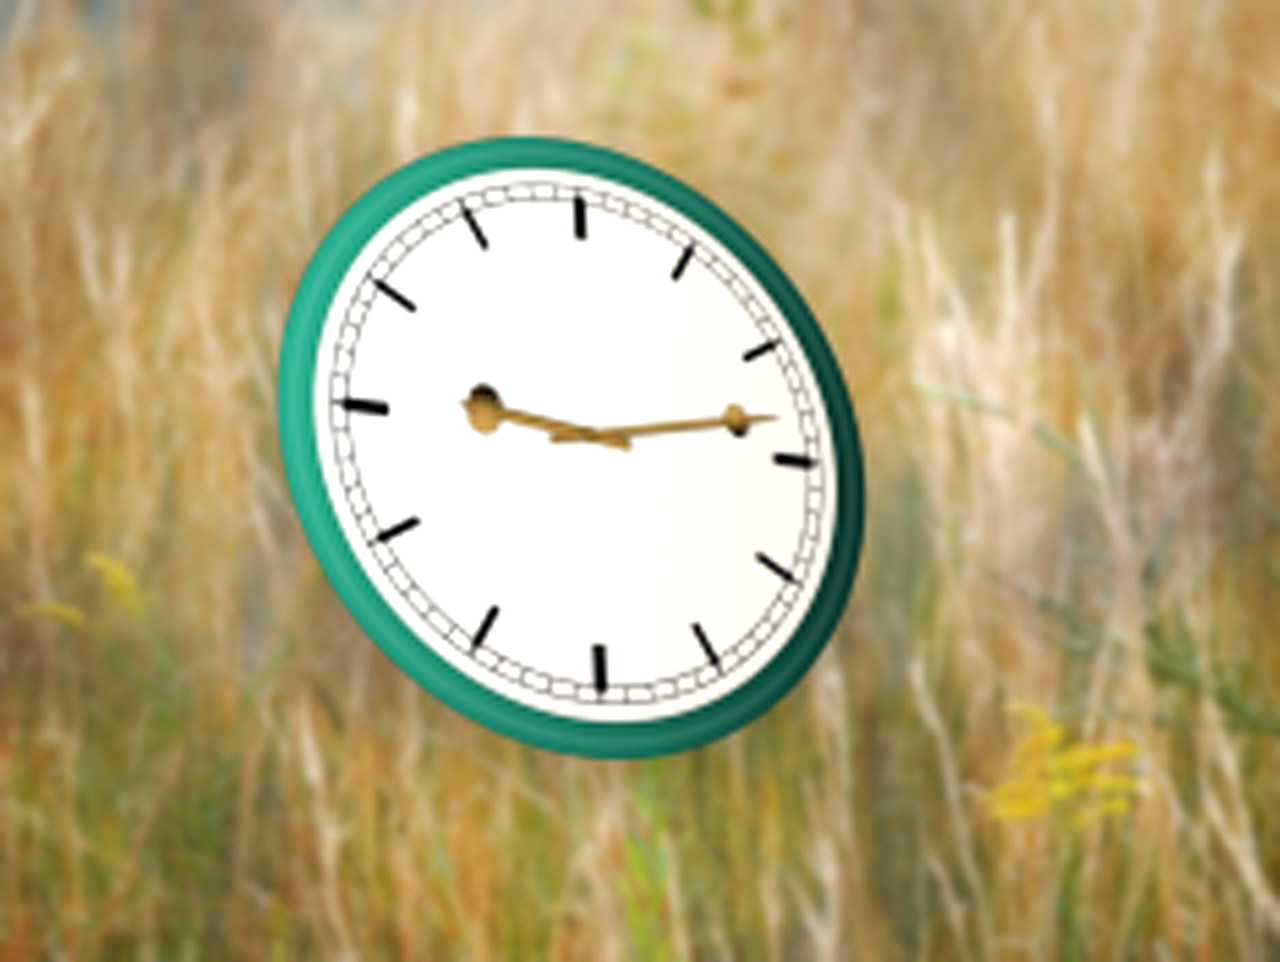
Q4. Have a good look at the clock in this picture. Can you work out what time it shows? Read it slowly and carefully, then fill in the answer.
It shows 9:13
